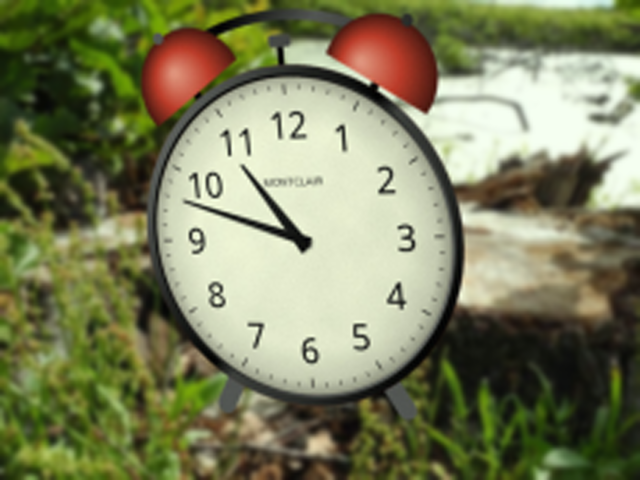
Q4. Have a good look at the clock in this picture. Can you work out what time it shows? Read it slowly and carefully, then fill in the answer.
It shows 10:48
